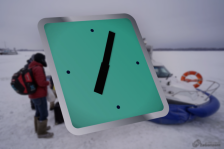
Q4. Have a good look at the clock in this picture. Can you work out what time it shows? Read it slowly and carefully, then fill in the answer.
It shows 7:05
